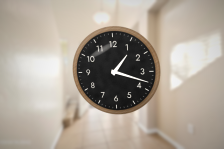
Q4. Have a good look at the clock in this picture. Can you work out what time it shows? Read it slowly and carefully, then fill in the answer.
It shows 1:18
